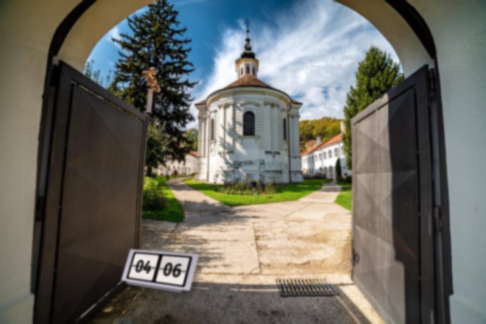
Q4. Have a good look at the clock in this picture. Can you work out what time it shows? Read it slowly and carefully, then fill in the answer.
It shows 4:06
